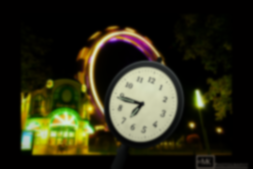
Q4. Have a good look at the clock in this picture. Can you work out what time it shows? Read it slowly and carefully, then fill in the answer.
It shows 6:44
